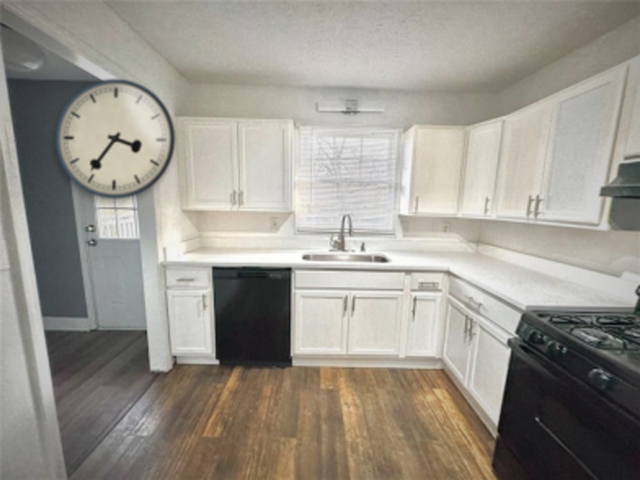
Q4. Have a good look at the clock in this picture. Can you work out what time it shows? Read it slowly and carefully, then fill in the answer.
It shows 3:36
